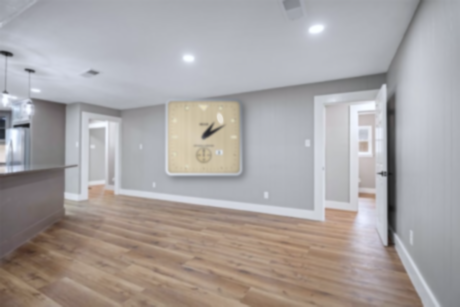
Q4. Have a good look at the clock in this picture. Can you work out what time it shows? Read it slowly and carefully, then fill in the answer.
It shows 1:10
